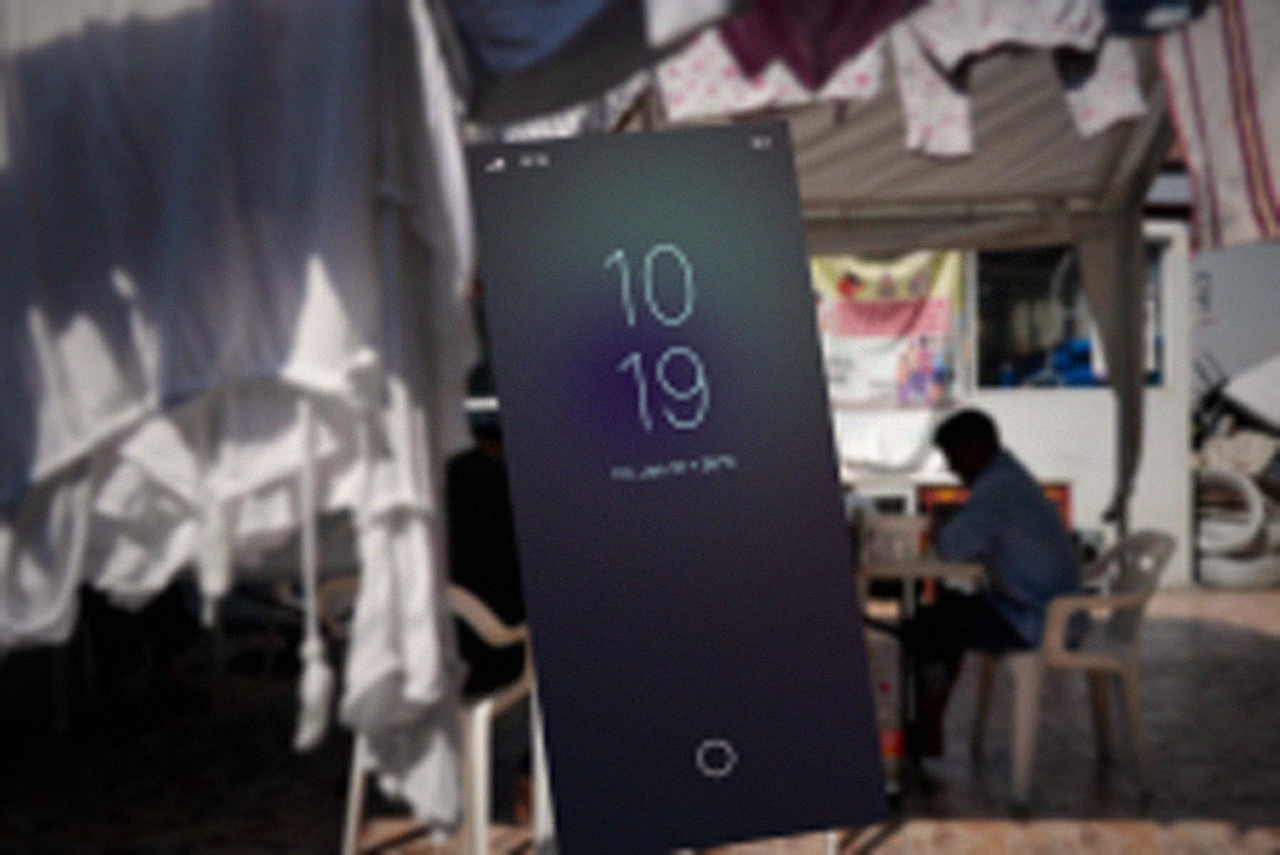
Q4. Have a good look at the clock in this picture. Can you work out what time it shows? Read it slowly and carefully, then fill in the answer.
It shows 10:19
